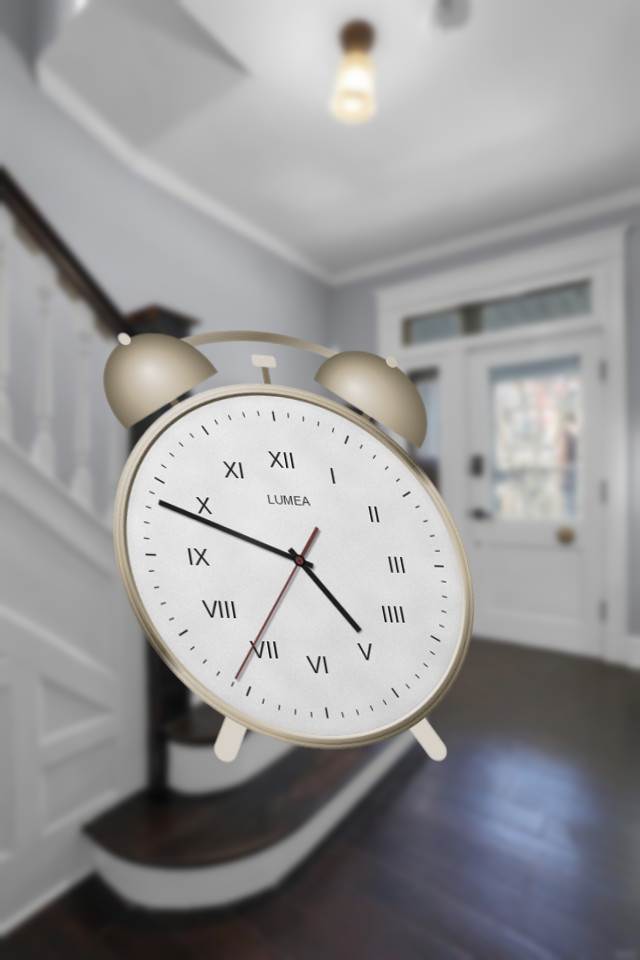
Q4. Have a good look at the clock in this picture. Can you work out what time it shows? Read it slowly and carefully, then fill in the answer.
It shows 4:48:36
